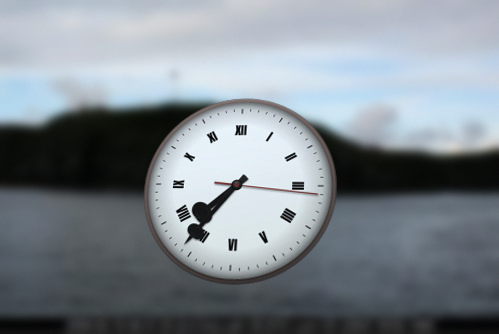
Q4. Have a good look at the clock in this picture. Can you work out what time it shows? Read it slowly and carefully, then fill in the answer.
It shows 7:36:16
